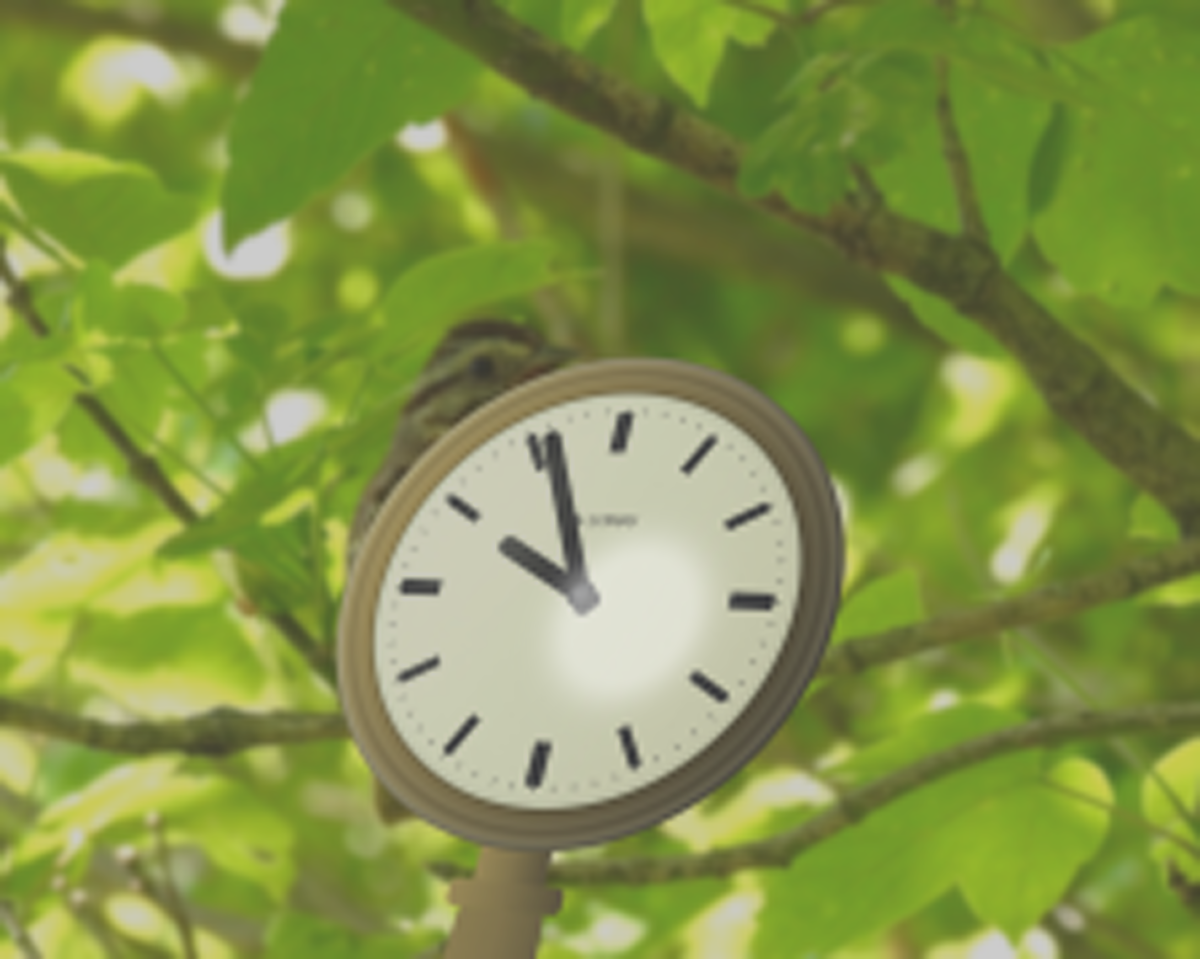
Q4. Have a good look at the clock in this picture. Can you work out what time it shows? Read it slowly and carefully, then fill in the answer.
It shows 9:56
